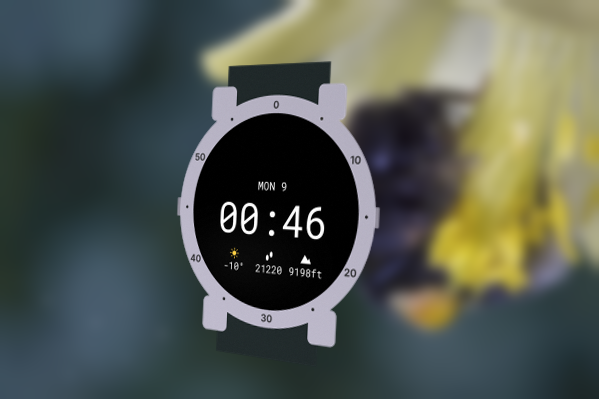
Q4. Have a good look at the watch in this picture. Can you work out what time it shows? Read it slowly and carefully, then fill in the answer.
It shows 0:46
